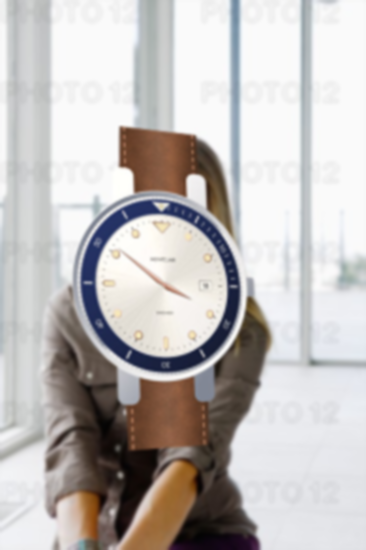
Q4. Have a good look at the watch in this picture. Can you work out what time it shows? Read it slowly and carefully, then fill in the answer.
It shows 3:51
